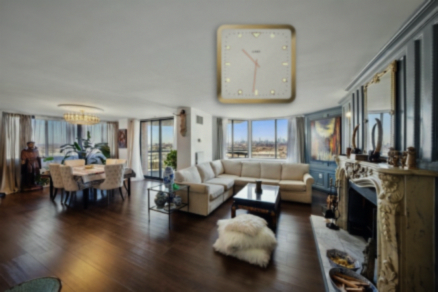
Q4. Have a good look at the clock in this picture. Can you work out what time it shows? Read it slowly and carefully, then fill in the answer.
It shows 10:31
